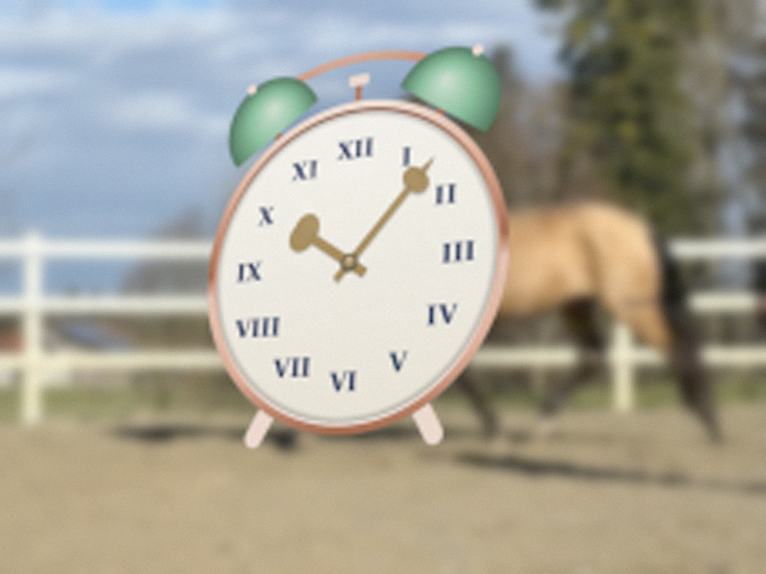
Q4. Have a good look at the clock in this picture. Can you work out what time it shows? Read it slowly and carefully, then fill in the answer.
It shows 10:07
